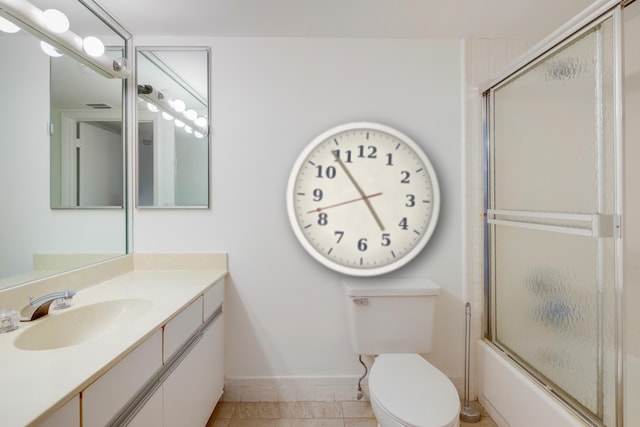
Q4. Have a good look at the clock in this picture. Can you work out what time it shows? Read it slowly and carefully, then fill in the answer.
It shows 4:53:42
